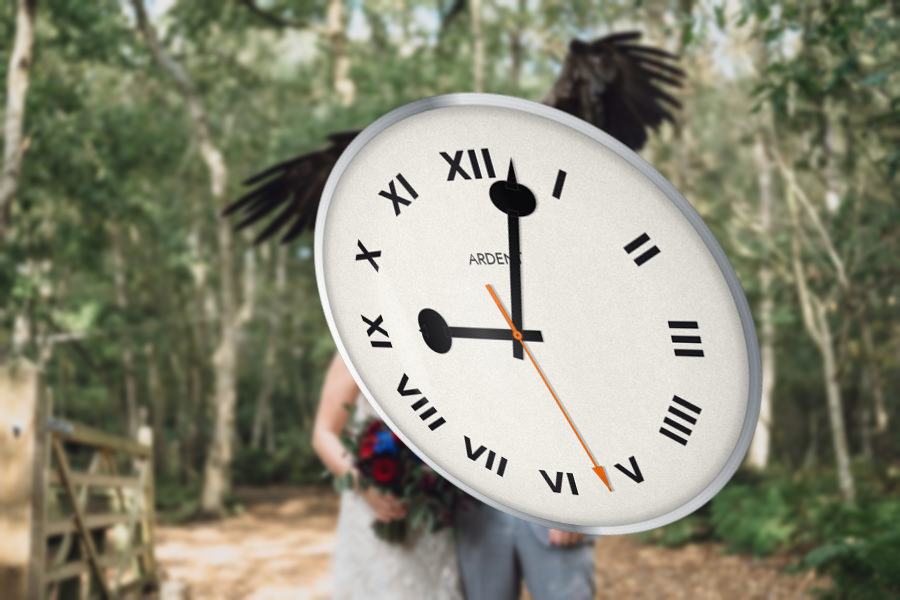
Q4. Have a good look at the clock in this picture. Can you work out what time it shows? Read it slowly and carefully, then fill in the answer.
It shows 9:02:27
